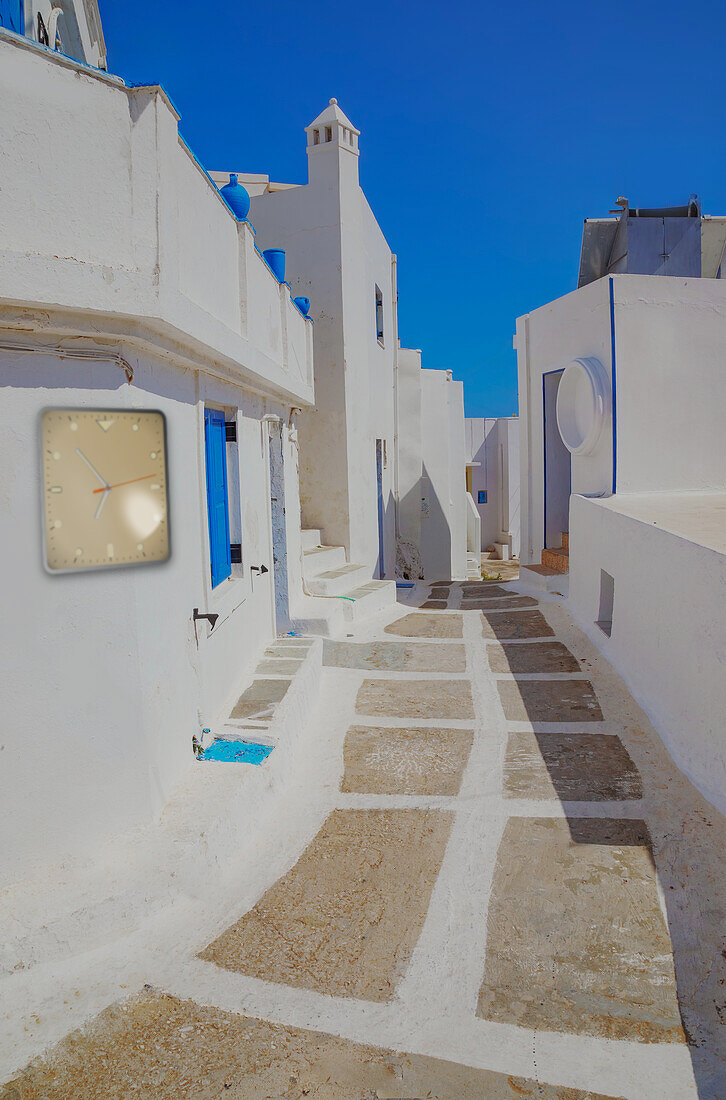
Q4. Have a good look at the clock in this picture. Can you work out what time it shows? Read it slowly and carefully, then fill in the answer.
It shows 6:53:13
